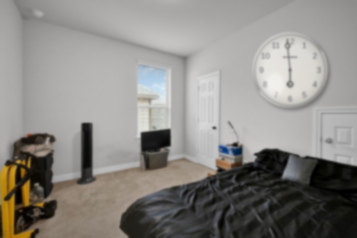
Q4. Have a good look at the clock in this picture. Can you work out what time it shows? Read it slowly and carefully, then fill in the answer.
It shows 5:59
